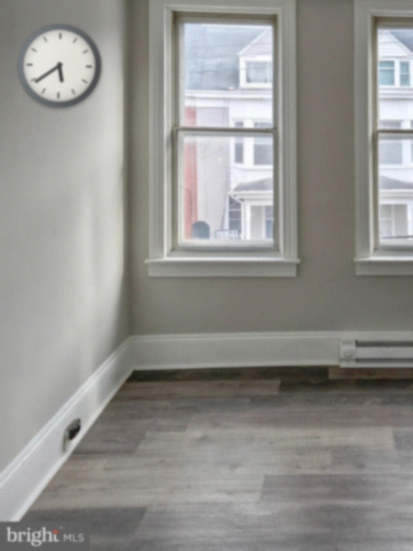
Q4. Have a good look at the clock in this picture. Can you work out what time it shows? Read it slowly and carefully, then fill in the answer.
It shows 5:39
